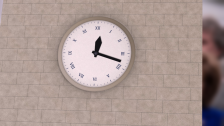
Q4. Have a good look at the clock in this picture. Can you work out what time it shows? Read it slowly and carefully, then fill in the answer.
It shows 12:18
